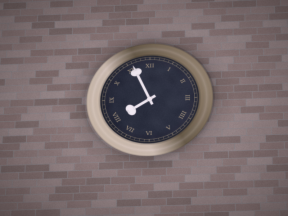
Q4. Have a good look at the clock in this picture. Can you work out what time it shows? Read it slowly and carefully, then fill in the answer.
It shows 7:56
